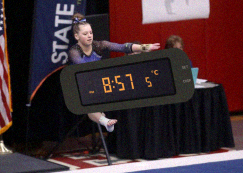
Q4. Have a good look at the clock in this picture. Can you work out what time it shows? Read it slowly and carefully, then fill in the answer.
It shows 8:57
